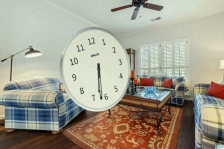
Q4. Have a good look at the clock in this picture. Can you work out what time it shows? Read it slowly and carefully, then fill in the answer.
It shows 6:32
